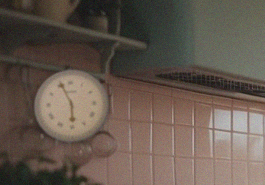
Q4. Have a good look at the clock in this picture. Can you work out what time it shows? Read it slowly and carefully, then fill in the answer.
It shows 5:56
